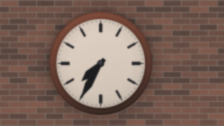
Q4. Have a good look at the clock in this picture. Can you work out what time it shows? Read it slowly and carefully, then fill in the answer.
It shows 7:35
